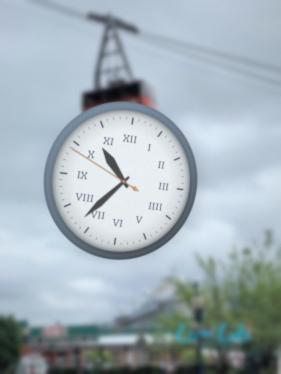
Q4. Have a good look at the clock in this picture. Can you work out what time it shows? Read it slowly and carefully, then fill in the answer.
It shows 10:36:49
